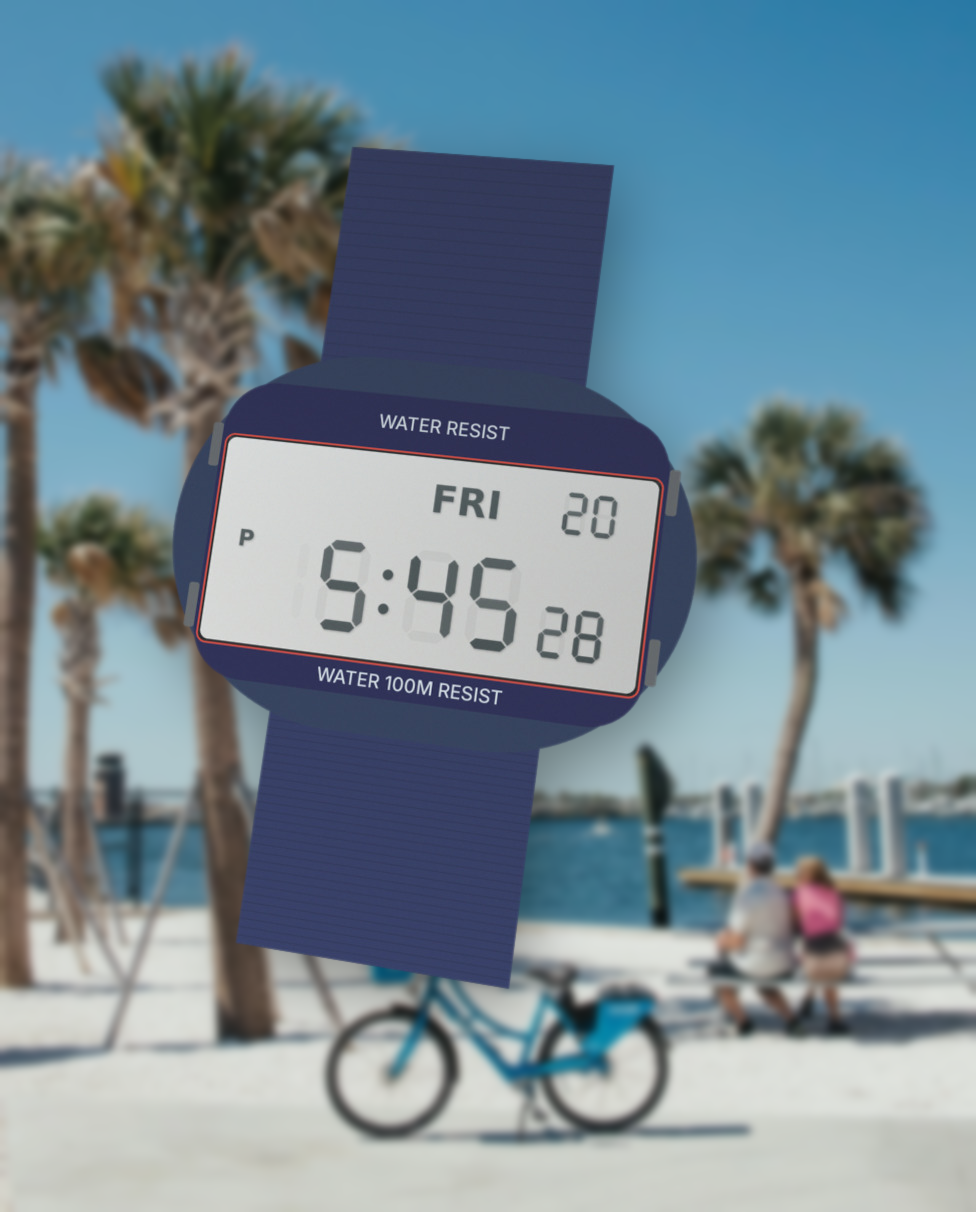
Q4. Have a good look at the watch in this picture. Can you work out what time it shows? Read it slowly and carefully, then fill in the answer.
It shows 5:45:28
